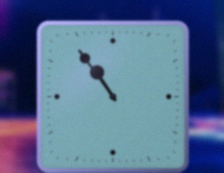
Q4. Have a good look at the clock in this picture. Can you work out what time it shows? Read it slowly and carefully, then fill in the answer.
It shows 10:54
